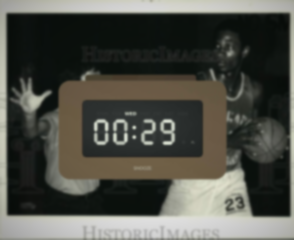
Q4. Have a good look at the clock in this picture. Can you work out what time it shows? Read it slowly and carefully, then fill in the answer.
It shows 0:29
